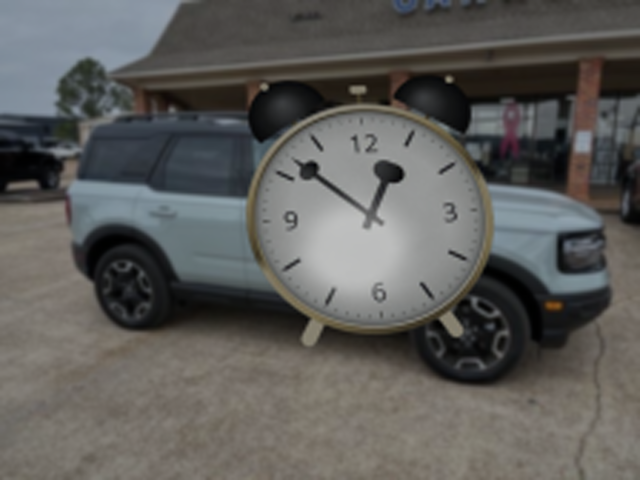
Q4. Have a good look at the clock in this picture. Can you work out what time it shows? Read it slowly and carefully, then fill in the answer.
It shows 12:52
